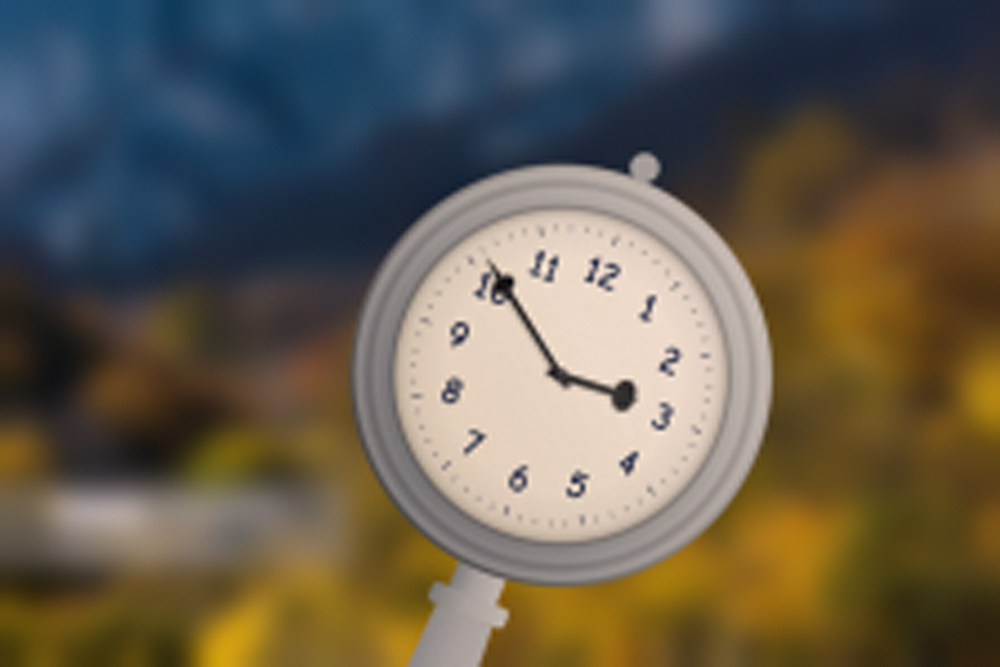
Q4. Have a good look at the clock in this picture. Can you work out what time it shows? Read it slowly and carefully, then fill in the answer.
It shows 2:51
